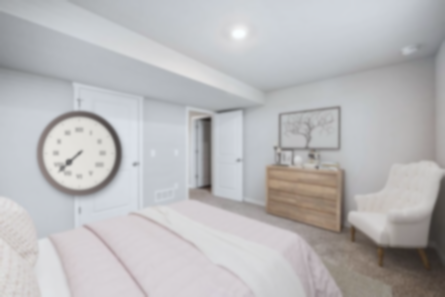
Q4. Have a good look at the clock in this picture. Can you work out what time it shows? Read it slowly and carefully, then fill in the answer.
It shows 7:38
